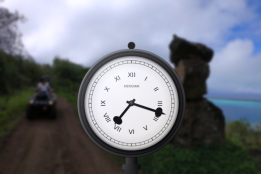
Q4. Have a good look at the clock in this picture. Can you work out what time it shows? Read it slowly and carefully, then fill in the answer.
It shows 7:18
